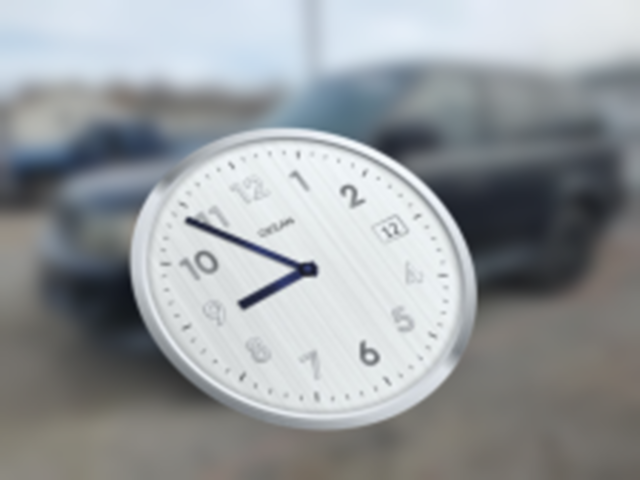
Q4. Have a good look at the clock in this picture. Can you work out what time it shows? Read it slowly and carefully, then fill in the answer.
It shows 8:54
